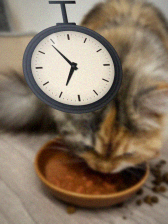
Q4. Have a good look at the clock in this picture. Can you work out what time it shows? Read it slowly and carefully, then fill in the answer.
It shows 6:54
